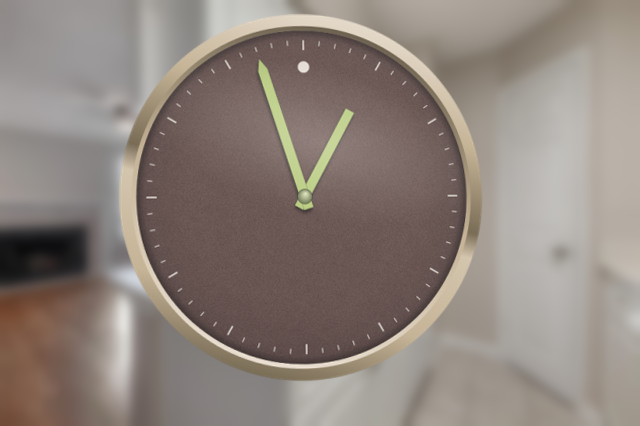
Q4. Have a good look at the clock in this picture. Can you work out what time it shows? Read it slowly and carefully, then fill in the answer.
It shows 12:57
